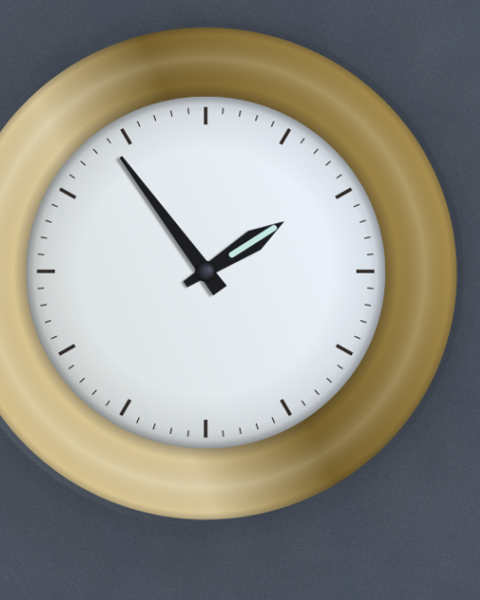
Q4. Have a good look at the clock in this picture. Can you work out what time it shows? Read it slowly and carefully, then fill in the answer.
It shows 1:54
